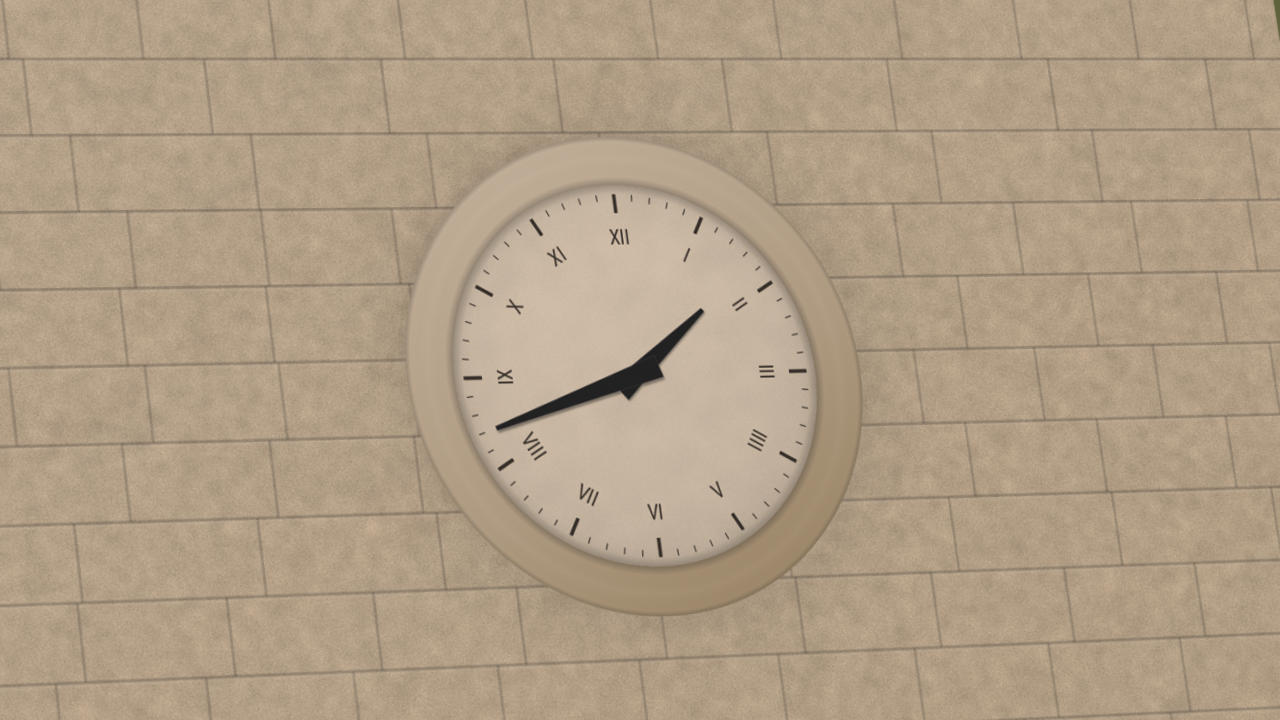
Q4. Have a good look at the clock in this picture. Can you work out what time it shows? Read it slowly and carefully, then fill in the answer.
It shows 1:42
